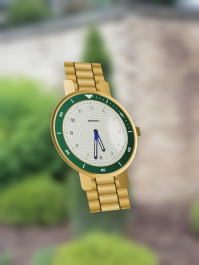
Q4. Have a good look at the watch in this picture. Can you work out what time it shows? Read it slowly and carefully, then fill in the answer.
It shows 5:32
